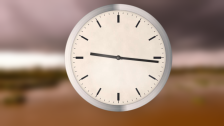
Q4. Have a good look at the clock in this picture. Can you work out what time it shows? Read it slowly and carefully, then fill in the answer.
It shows 9:16
